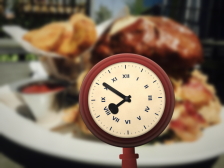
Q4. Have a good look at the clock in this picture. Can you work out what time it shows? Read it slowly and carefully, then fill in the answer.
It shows 7:51
